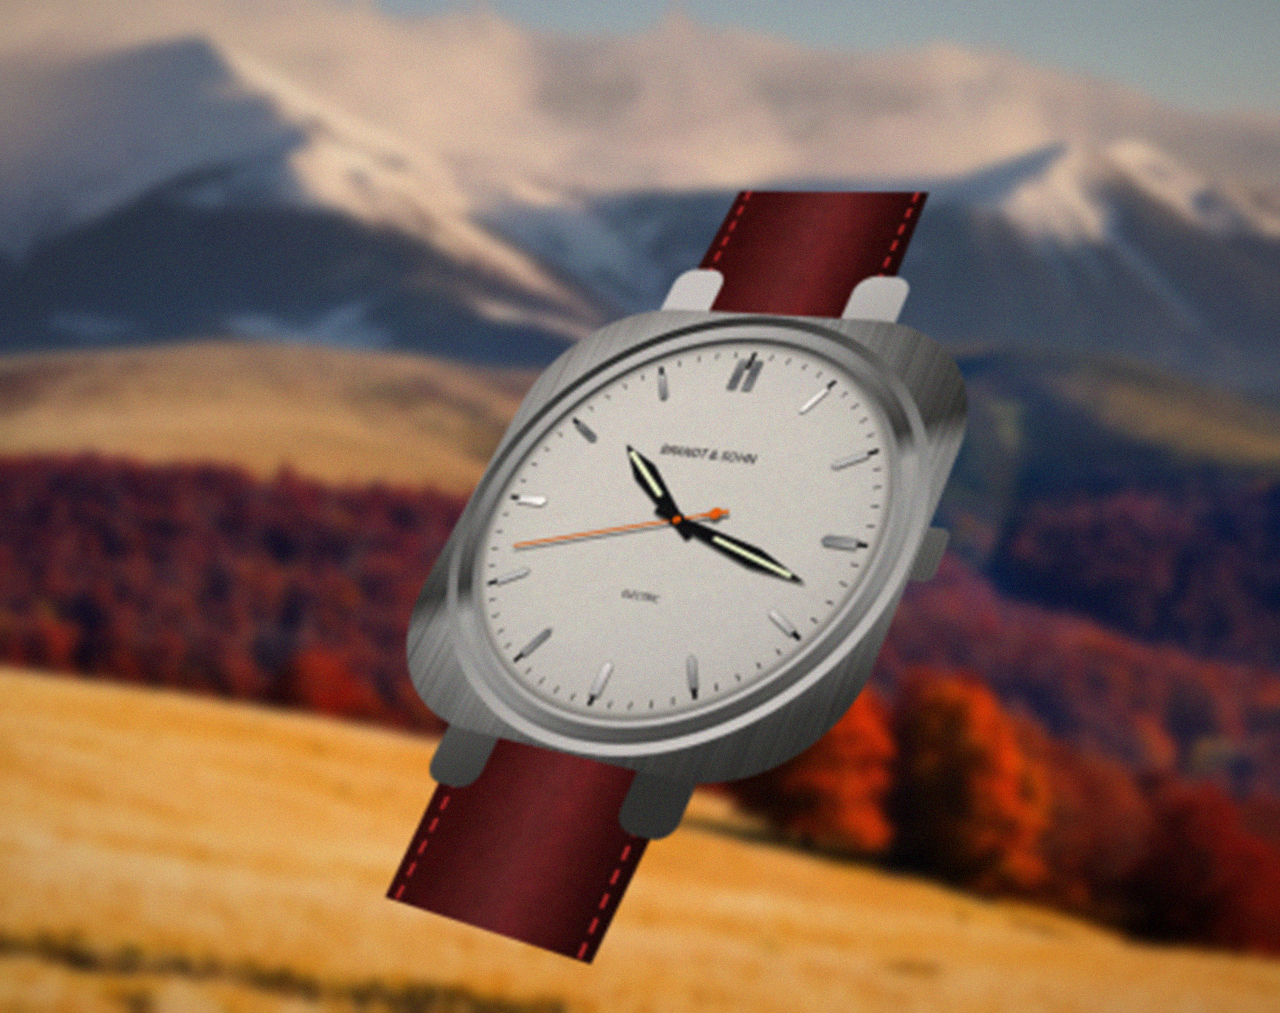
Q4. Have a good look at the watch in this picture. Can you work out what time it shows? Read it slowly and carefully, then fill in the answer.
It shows 10:17:42
